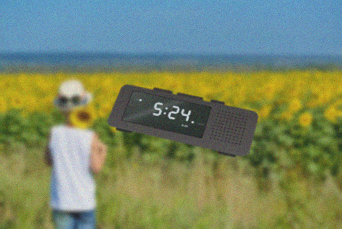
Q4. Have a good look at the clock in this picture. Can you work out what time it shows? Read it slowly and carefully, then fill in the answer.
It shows 5:24
